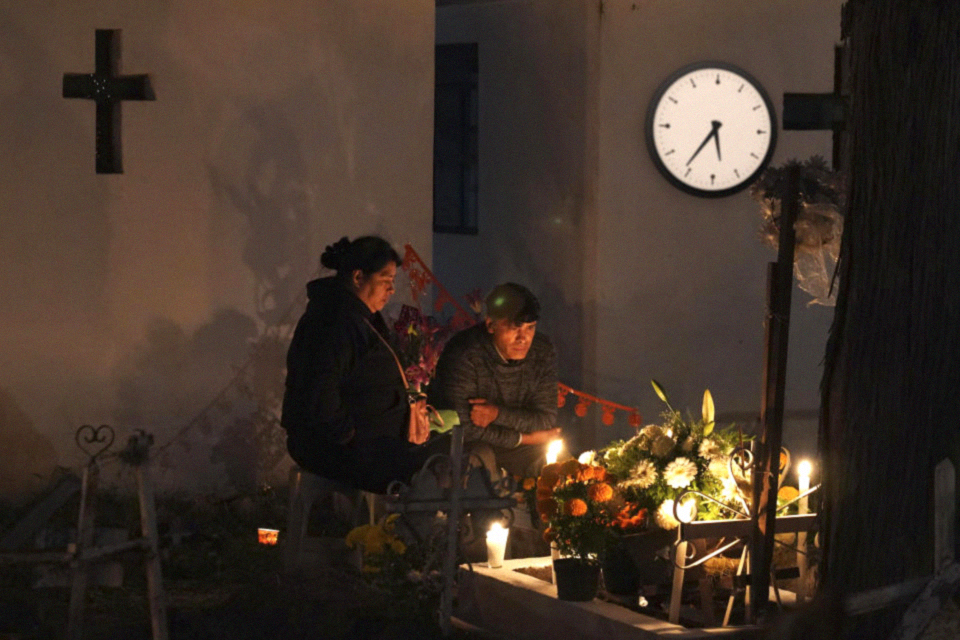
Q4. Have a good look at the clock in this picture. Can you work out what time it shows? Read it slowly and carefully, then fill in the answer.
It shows 5:36
